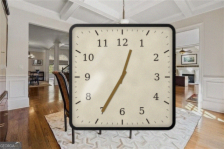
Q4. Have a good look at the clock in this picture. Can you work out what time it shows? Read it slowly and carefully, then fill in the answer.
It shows 12:35
